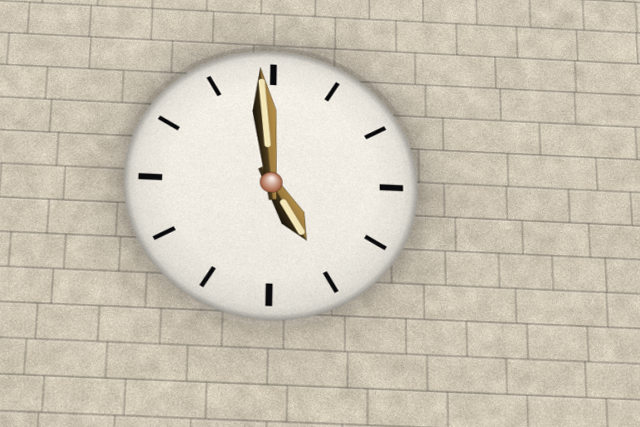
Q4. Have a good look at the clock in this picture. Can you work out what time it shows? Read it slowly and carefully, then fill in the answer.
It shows 4:59
